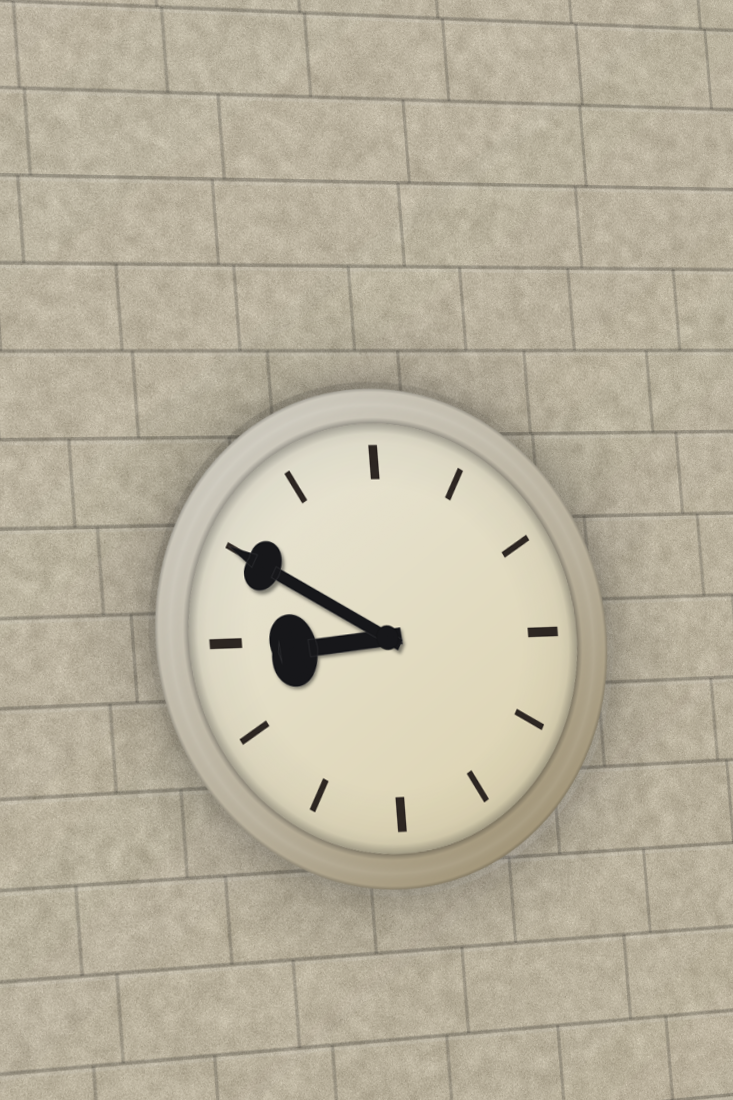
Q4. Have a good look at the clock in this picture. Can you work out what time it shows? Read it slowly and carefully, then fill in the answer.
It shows 8:50
